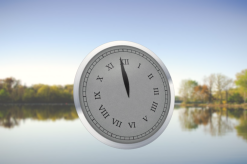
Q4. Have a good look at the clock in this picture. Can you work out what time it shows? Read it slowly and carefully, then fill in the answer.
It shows 11:59
